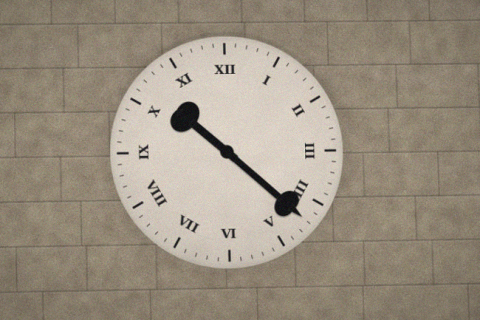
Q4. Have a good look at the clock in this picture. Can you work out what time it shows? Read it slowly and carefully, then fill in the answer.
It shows 10:22
